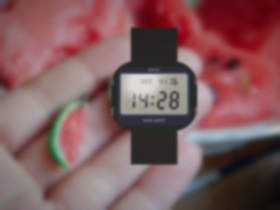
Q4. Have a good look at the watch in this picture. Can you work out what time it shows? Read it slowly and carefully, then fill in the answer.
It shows 14:28
